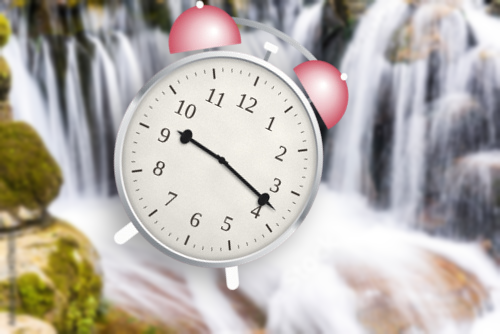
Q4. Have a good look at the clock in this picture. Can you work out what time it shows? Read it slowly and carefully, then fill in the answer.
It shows 9:18
